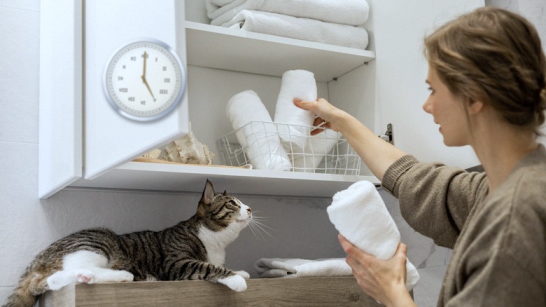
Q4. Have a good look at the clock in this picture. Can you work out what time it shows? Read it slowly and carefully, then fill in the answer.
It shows 5:00
